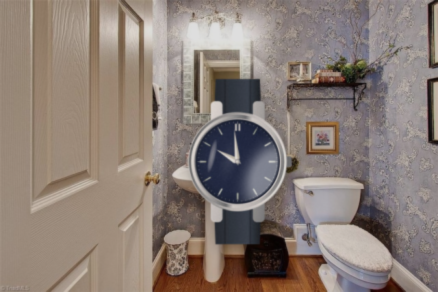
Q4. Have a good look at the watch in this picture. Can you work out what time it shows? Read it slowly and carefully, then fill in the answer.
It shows 9:59
